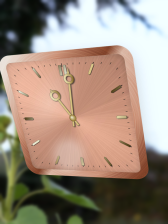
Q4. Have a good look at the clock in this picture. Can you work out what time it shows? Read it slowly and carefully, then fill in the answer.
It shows 11:01
